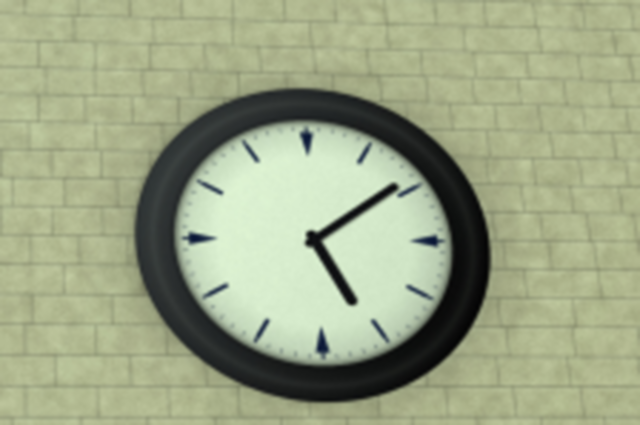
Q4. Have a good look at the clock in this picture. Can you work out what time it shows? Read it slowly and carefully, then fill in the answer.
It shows 5:09
